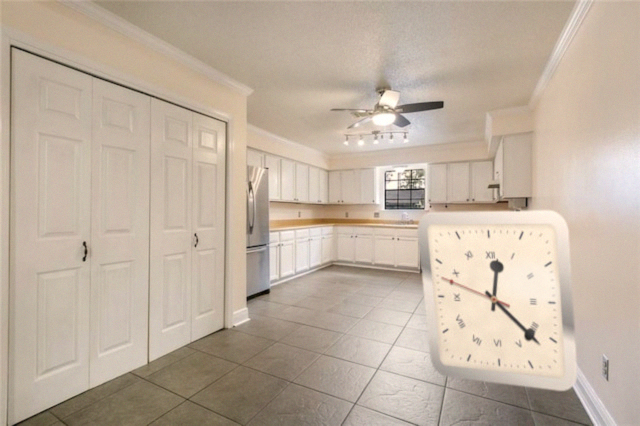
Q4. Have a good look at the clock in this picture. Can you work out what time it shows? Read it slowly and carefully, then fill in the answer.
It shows 12:21:48
